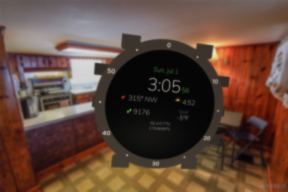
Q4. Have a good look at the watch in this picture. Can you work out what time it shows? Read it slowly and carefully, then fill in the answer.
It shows 3:05
